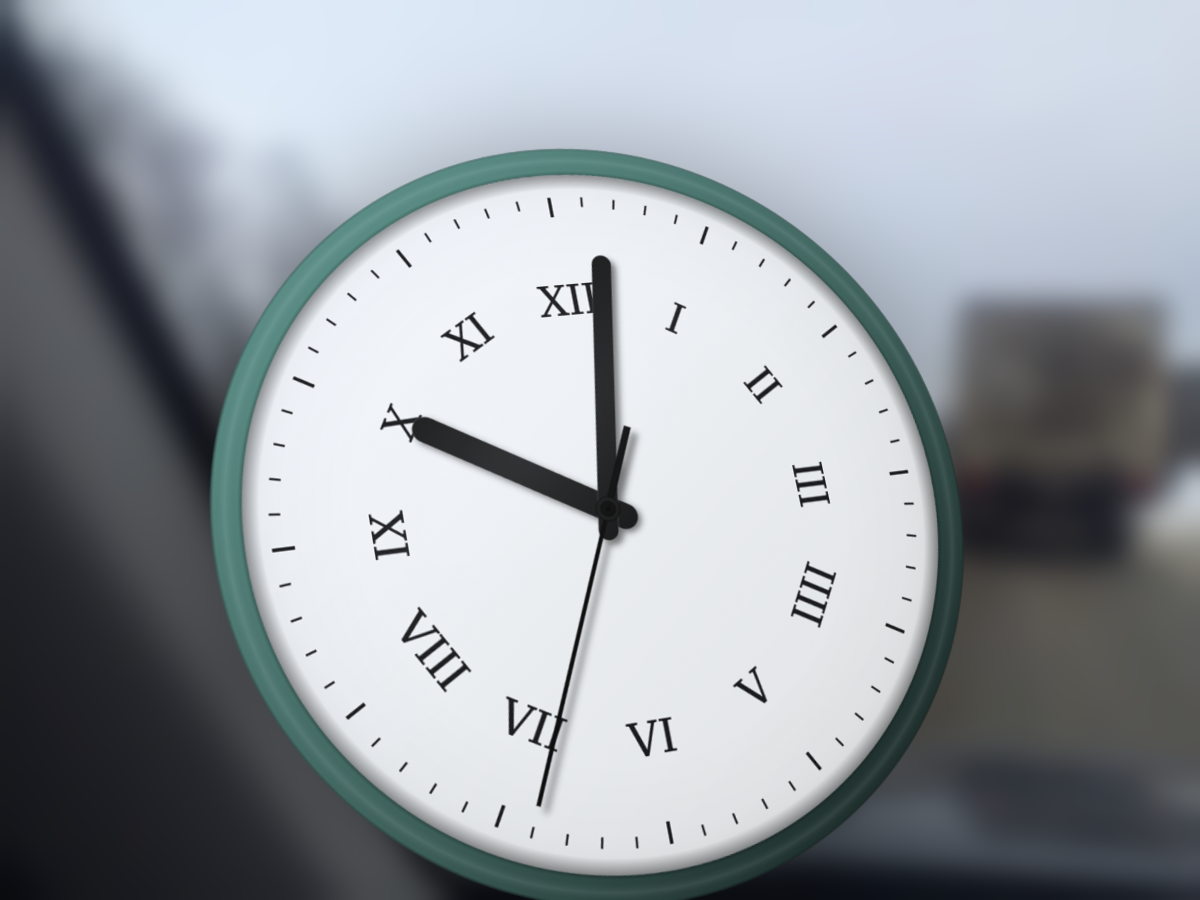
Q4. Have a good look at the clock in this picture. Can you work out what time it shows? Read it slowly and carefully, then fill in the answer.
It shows 10:01:34
